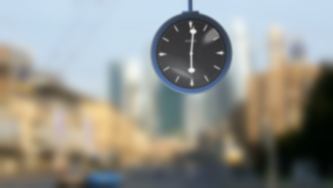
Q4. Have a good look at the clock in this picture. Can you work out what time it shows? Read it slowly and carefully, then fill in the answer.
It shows 6:01
